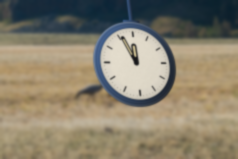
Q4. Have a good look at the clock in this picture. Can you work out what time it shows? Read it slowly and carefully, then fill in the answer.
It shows 11:56
